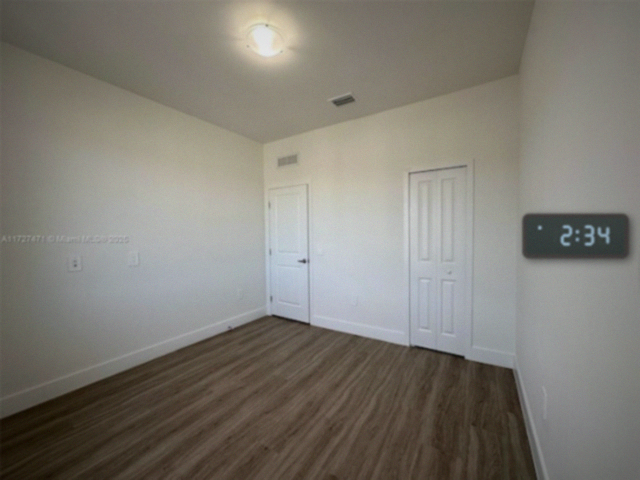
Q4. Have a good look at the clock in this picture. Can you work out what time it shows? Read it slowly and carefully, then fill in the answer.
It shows 2:34
